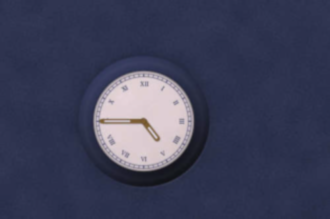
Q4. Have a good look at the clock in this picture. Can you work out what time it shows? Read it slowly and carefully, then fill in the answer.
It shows 4:45
